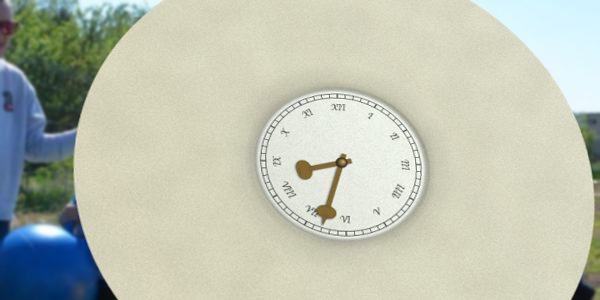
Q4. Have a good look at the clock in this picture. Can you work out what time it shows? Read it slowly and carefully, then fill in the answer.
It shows 8:33
